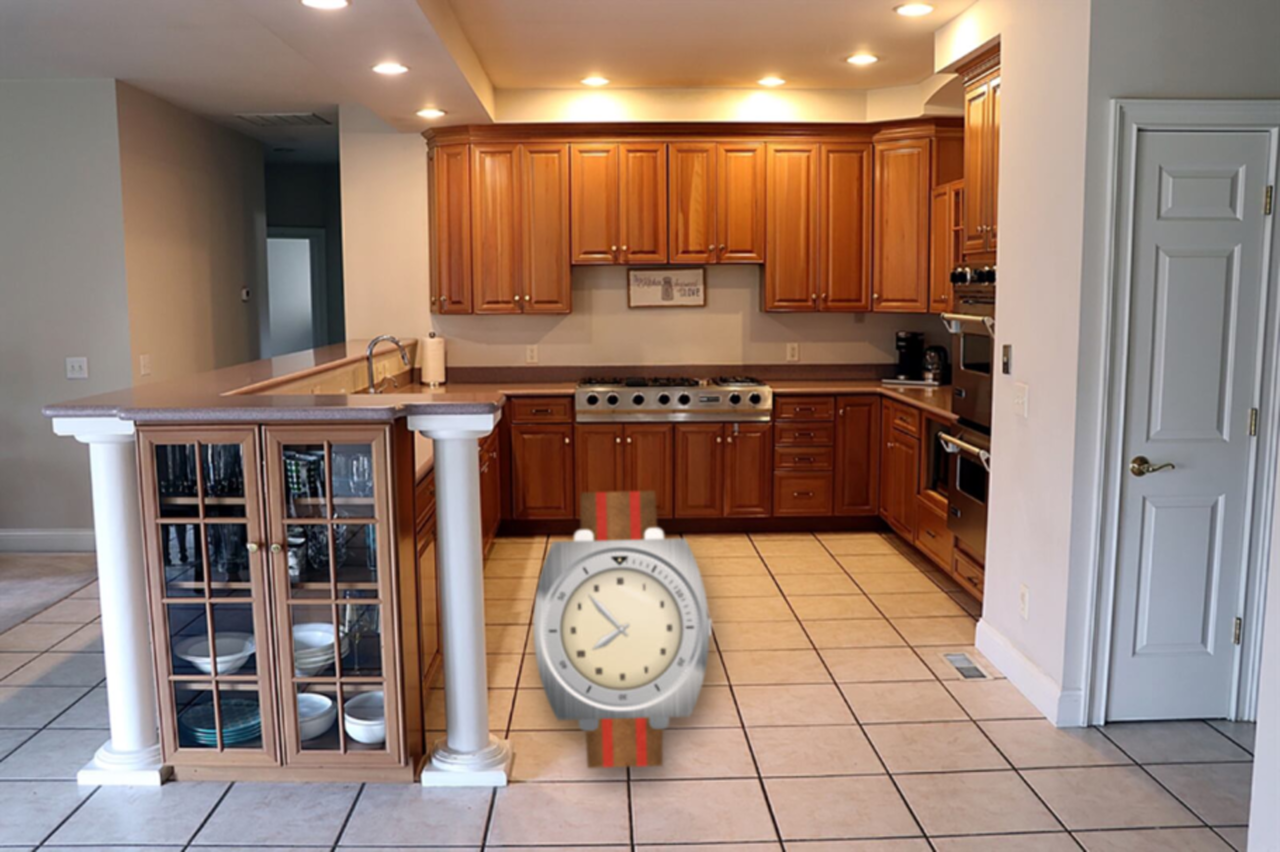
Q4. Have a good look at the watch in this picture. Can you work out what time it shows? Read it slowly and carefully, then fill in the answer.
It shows 7:53
